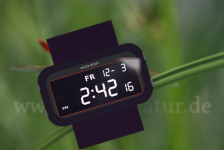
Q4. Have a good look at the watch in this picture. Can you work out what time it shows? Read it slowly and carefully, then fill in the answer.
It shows 2:42:16
